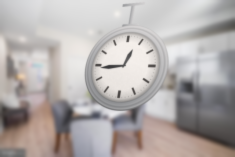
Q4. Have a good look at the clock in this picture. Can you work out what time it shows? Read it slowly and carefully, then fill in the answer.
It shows 12:44
